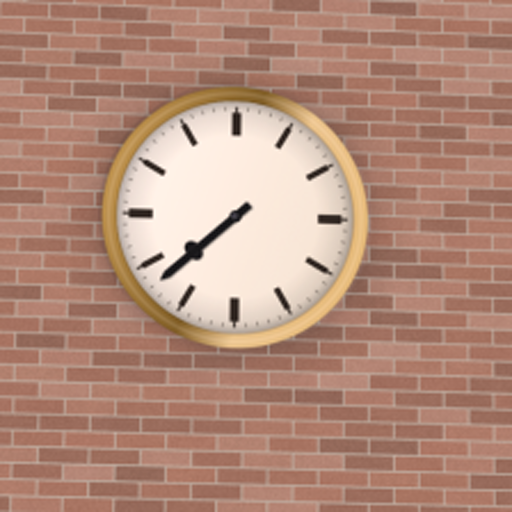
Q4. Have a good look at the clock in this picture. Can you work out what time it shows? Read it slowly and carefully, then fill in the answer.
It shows 7:38
